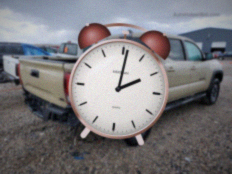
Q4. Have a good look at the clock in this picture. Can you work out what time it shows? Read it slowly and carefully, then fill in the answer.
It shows 2:01
